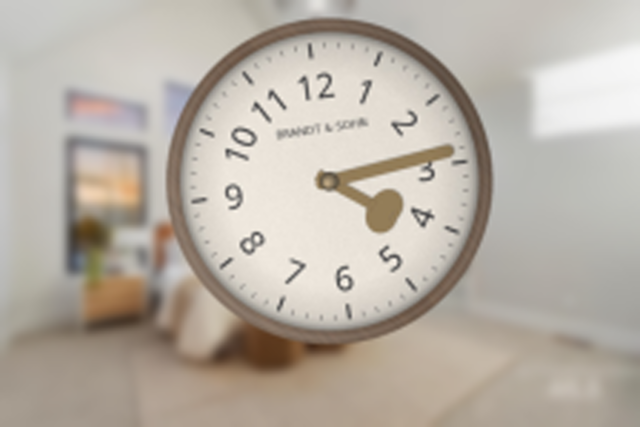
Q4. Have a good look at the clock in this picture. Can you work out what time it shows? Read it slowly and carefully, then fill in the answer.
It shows 4:14
